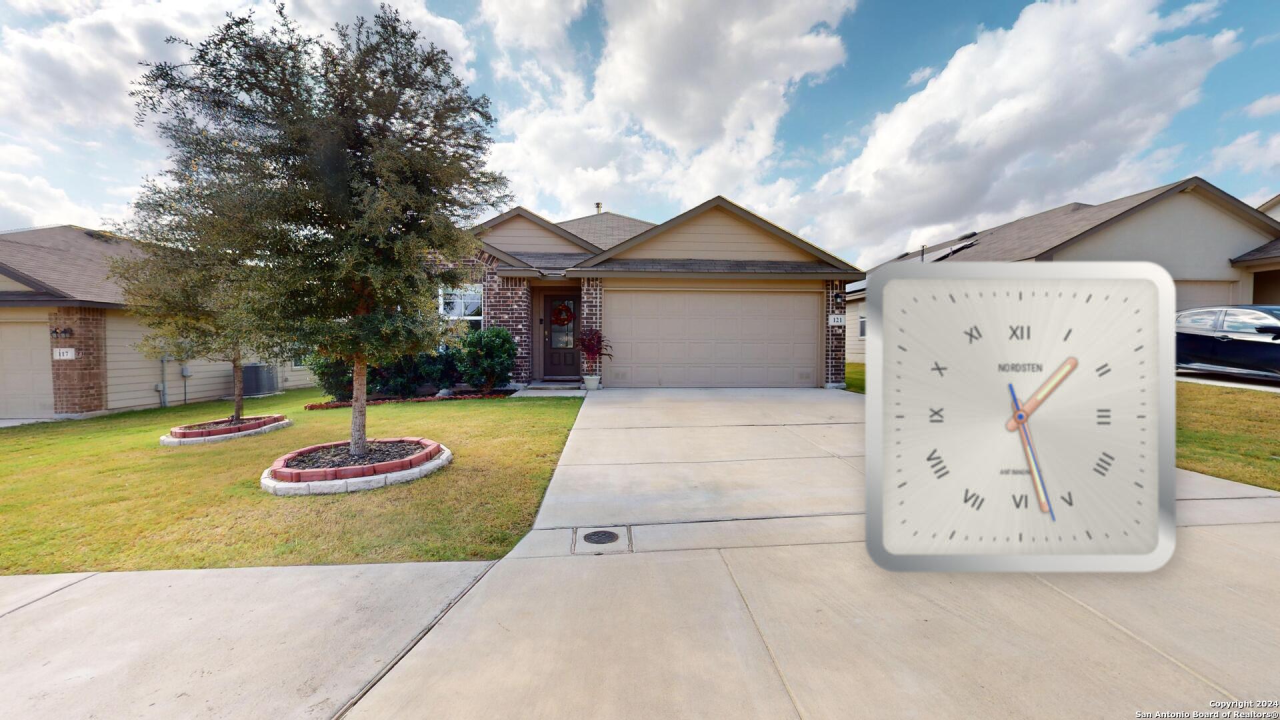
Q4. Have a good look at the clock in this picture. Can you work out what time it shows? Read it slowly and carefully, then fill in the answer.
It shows 1:27:27
